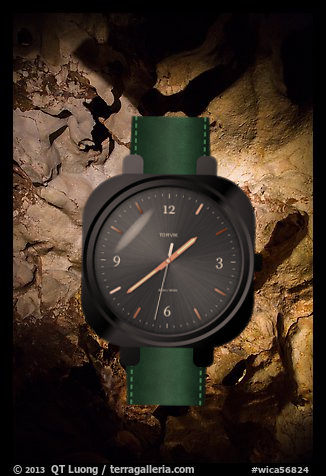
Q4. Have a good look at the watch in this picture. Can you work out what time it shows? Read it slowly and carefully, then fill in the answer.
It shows 1:38:32
